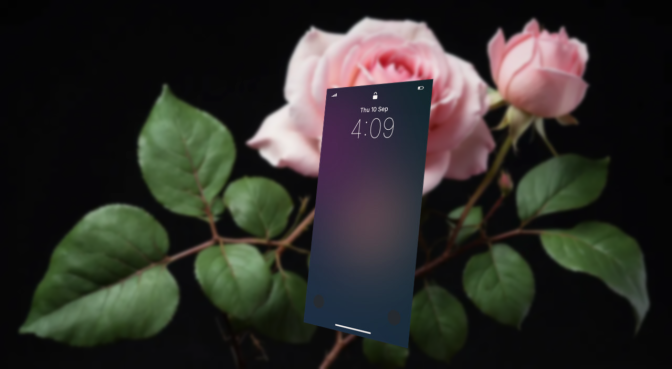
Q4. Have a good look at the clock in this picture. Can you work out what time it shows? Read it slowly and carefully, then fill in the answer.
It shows 4:09
